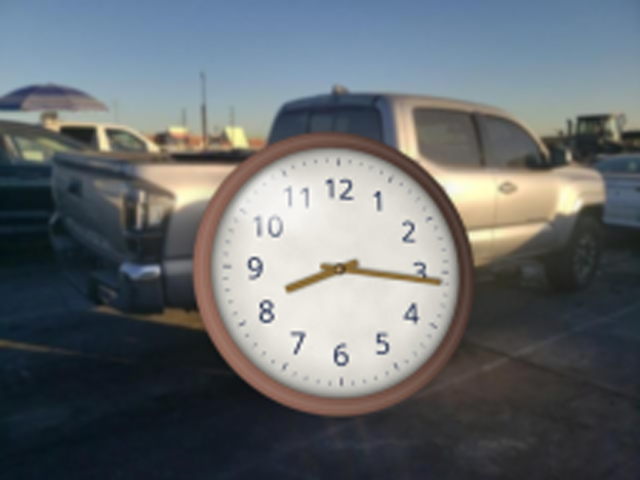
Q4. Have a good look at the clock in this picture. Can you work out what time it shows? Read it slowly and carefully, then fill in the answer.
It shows 8:16
